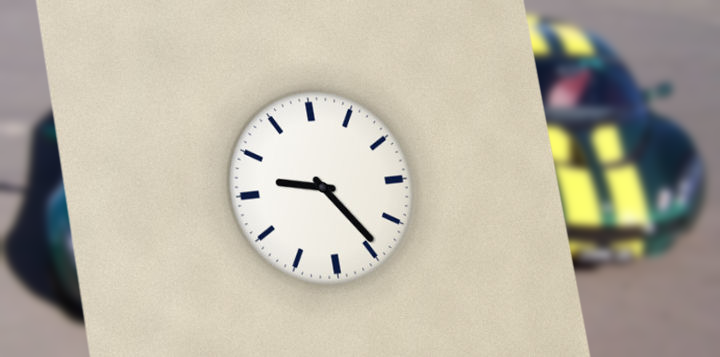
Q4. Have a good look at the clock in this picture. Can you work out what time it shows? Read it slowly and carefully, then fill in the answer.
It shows 9:24
